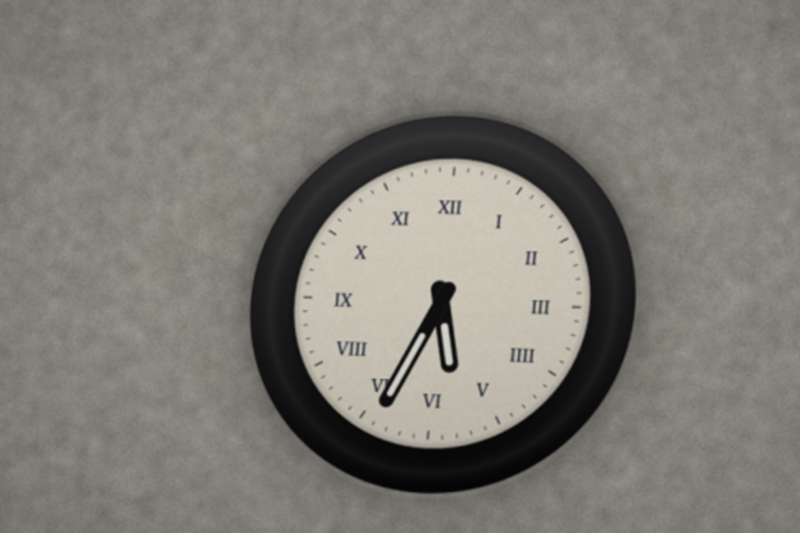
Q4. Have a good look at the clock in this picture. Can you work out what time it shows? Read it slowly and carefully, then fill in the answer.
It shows 5:34
